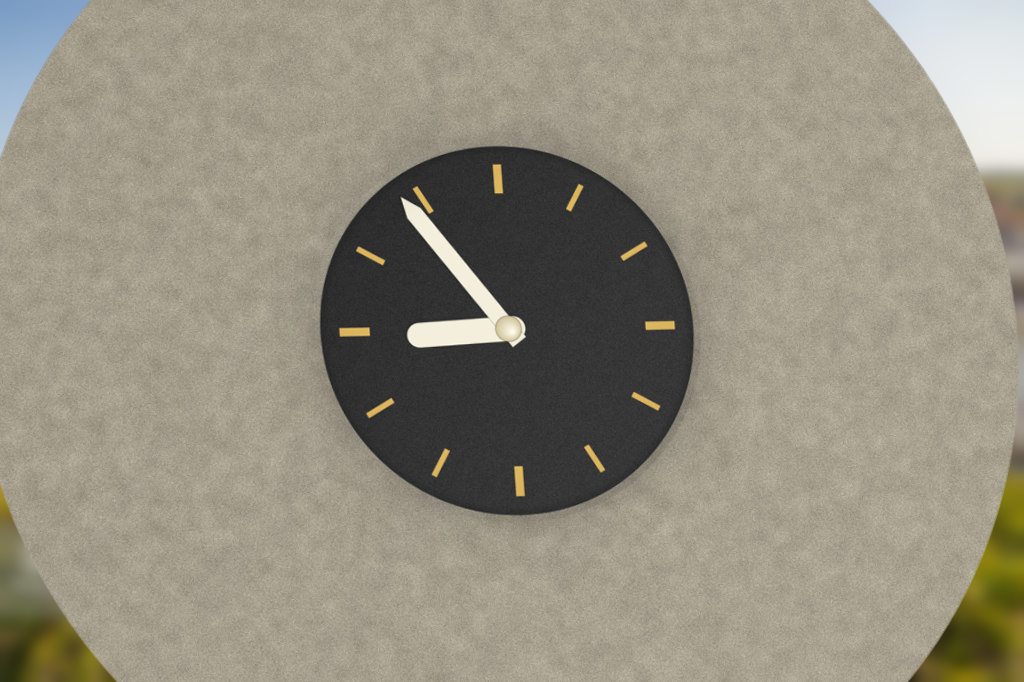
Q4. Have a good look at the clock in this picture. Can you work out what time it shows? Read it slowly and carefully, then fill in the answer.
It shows 8:54
